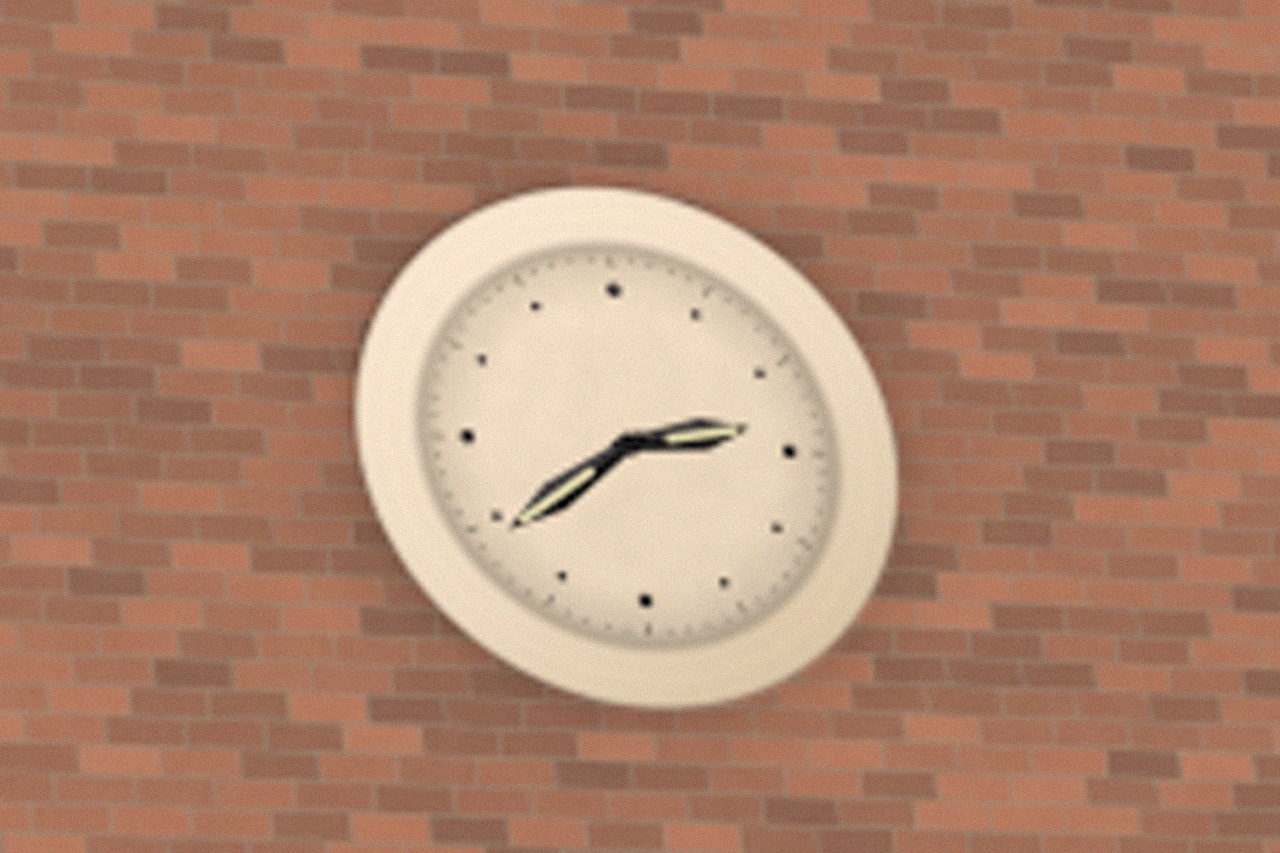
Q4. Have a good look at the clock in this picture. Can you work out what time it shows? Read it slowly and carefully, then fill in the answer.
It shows 2:39
